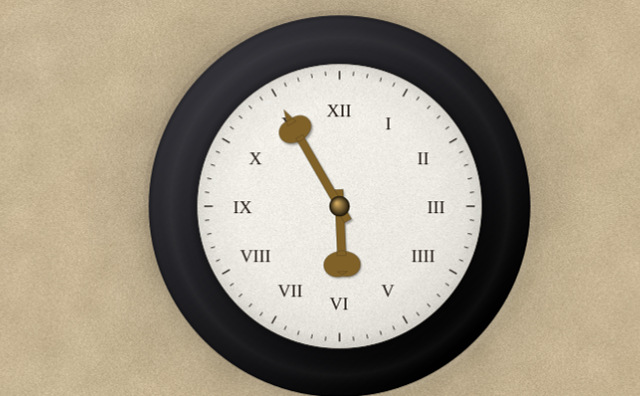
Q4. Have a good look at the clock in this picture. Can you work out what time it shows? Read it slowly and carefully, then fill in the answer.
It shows 5:55
